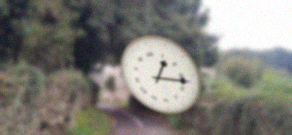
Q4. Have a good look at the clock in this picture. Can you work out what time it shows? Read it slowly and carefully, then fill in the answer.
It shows 1:17
